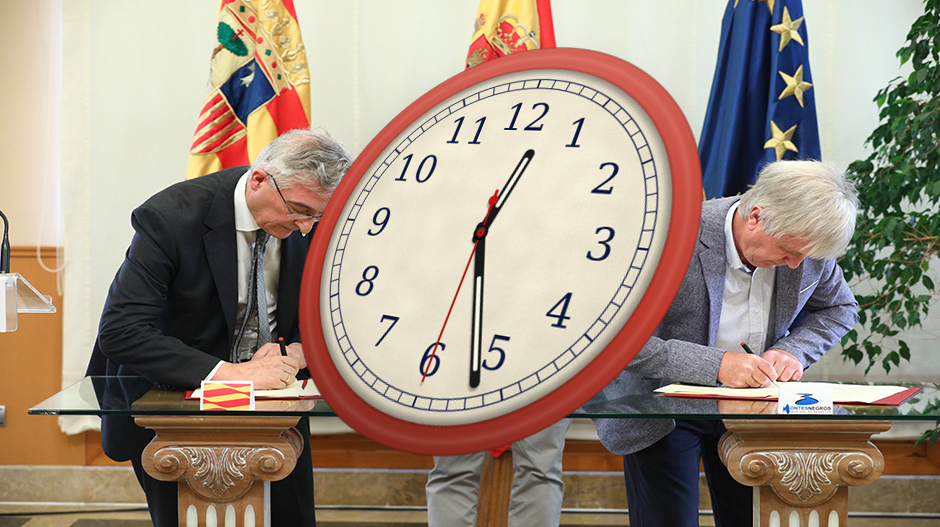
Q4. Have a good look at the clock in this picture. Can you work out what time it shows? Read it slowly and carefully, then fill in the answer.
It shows 12:26:30
